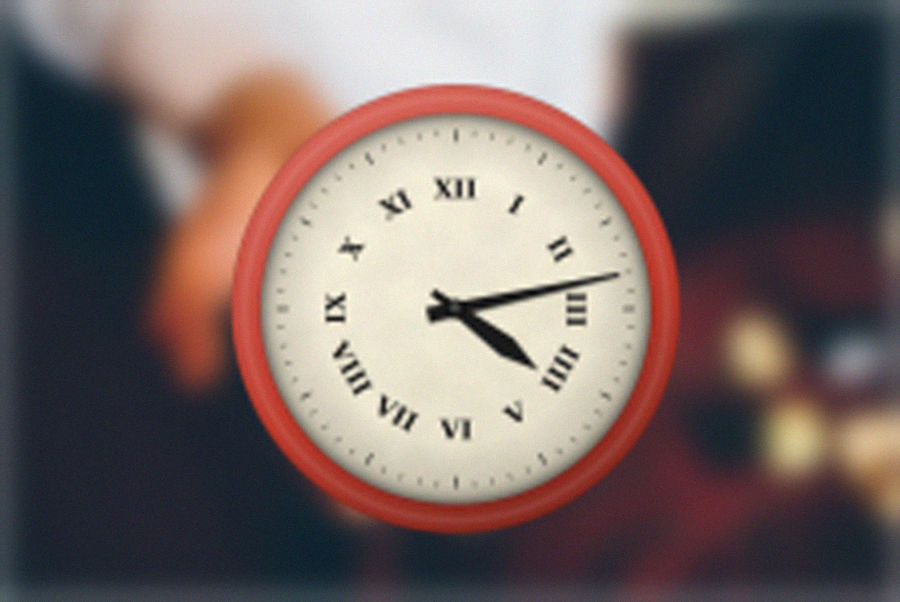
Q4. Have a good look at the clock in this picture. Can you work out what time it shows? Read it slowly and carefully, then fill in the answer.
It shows 4:13
